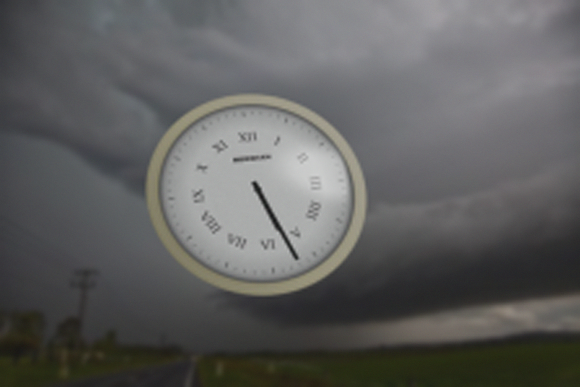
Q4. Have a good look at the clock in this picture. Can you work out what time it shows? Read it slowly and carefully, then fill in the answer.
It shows 5:27
